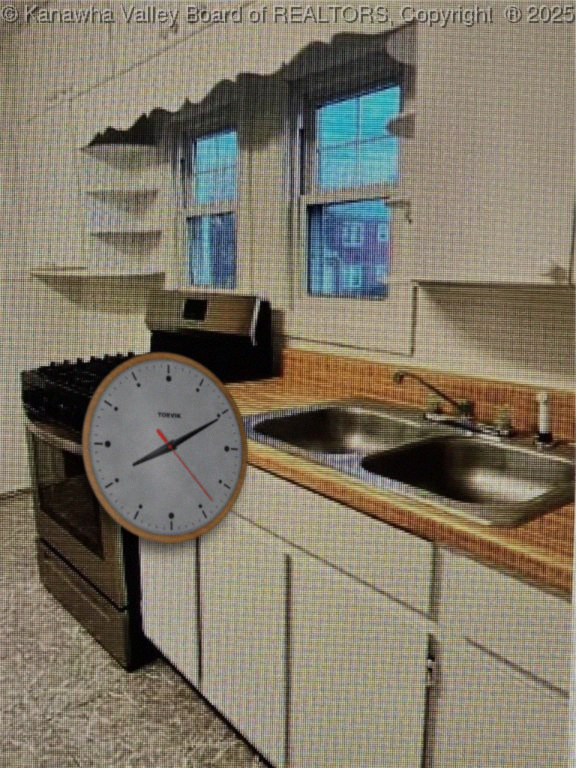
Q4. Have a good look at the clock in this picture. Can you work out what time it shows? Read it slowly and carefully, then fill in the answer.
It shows 8:10:23
